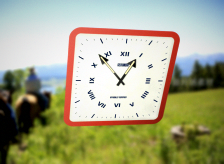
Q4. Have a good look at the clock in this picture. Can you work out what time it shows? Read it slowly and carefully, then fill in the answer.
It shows 12:53
